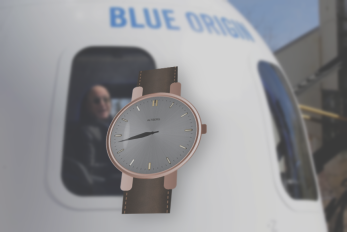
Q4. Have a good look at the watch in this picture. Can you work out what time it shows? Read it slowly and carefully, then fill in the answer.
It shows 8:43
